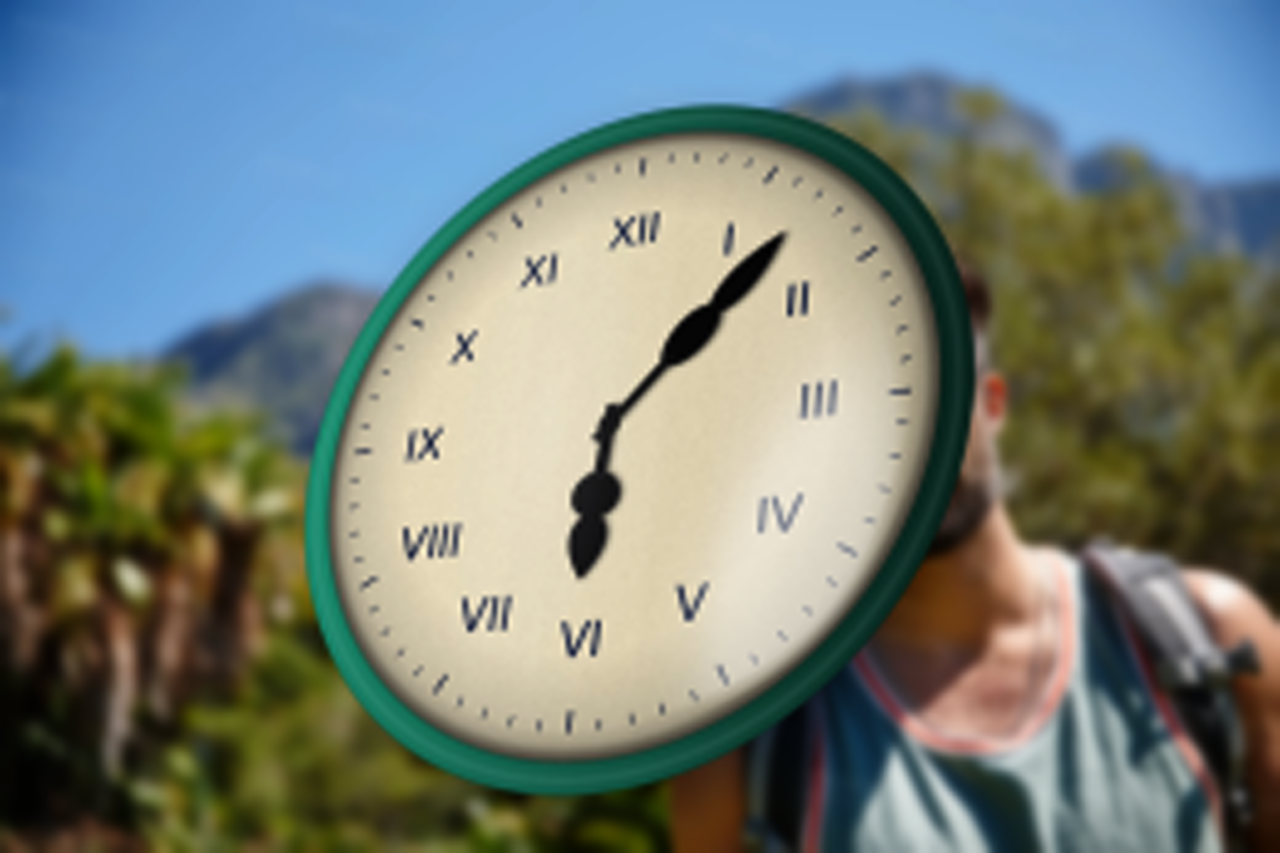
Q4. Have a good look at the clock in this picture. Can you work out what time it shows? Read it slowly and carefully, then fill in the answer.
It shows 6:07
